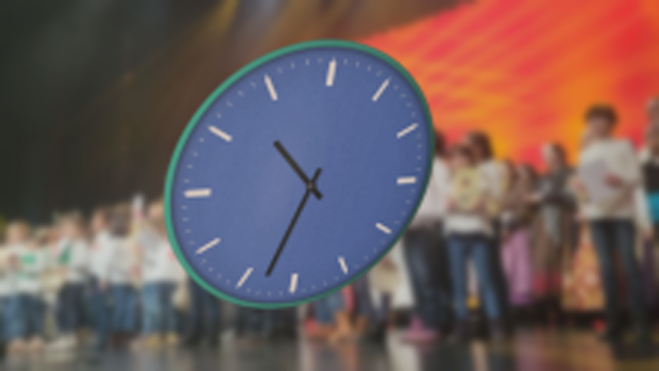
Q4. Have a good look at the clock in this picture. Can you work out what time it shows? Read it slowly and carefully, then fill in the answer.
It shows 10:33
